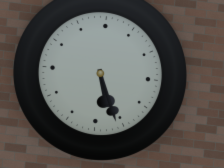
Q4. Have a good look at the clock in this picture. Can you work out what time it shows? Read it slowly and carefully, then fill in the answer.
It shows 5:26
